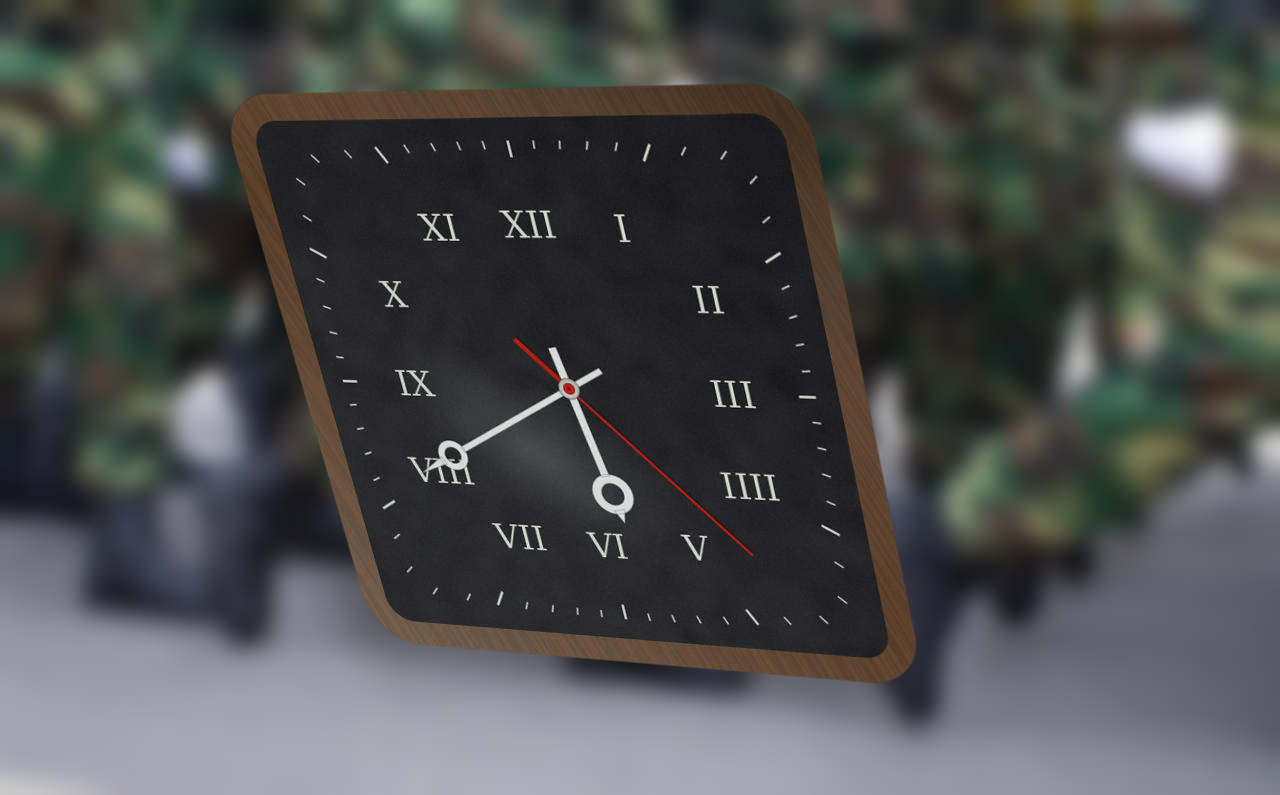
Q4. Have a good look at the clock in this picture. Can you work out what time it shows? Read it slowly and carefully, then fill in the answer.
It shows 5:40:23
